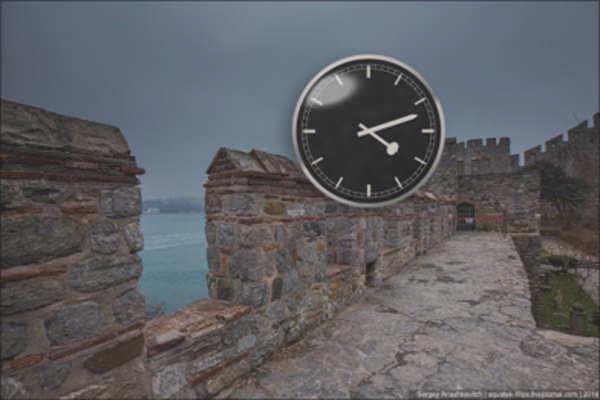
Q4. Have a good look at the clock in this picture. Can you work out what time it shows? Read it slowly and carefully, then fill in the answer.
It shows 4:12
